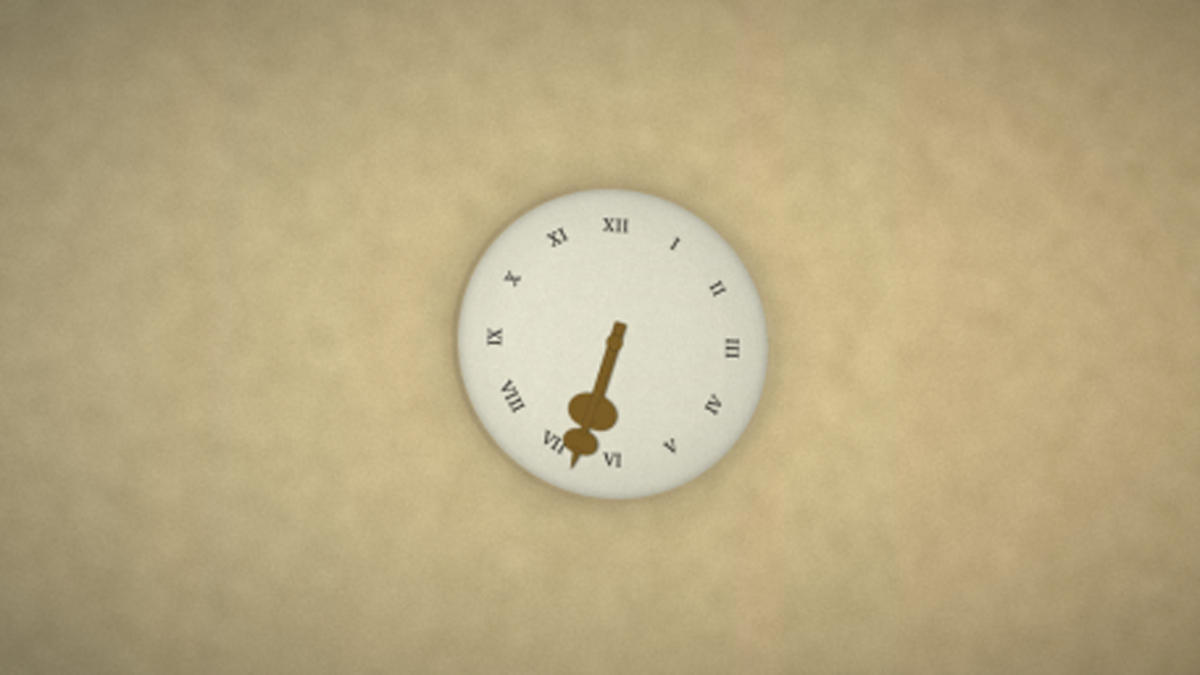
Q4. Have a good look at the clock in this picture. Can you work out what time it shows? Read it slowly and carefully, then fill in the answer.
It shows 6:33
